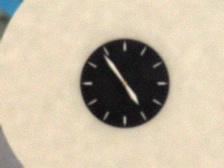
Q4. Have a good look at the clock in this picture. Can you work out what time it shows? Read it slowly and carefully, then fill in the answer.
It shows 4:54
